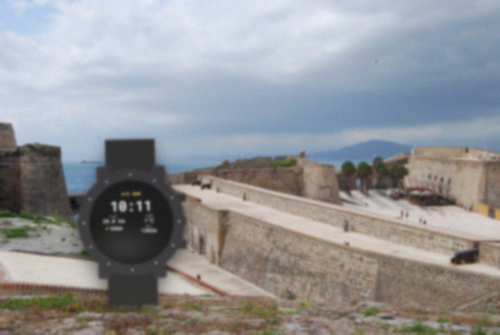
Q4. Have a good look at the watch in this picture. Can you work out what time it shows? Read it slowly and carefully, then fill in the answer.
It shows 10:11
